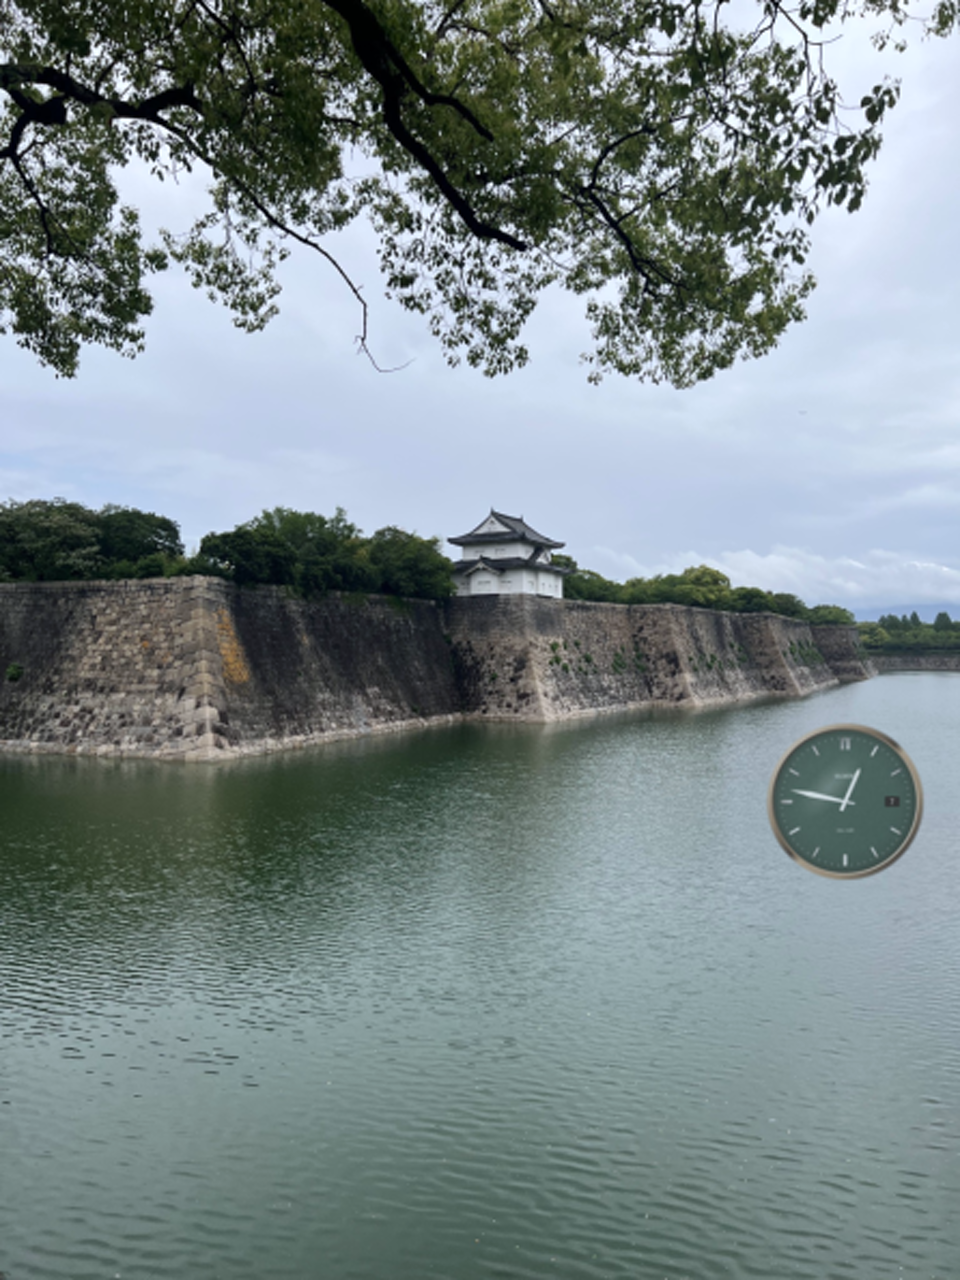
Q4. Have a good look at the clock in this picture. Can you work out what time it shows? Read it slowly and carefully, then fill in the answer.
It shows 12:47
